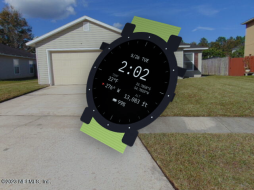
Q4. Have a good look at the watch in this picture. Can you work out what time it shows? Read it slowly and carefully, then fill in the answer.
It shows 2:02
